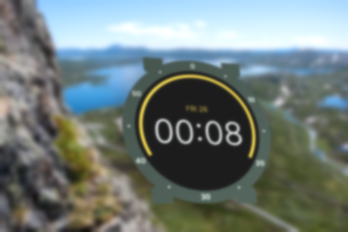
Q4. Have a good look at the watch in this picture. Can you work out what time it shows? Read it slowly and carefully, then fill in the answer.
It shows 0:08
